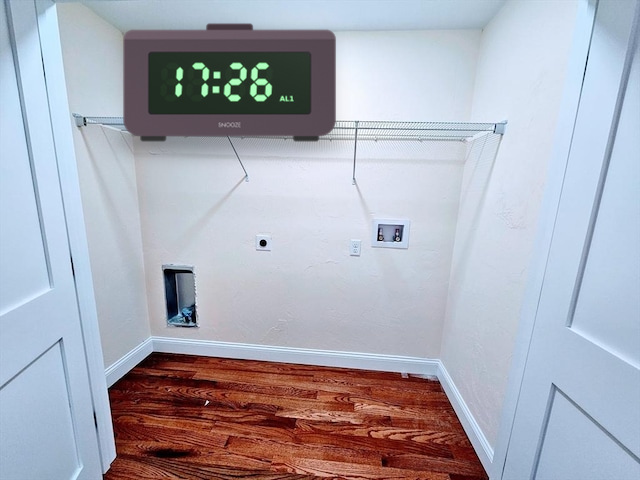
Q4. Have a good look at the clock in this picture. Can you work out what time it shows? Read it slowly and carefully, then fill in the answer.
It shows 17:26
